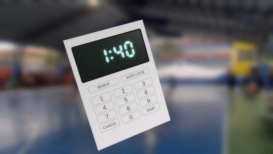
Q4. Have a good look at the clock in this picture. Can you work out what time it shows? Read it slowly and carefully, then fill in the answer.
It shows 1:40
